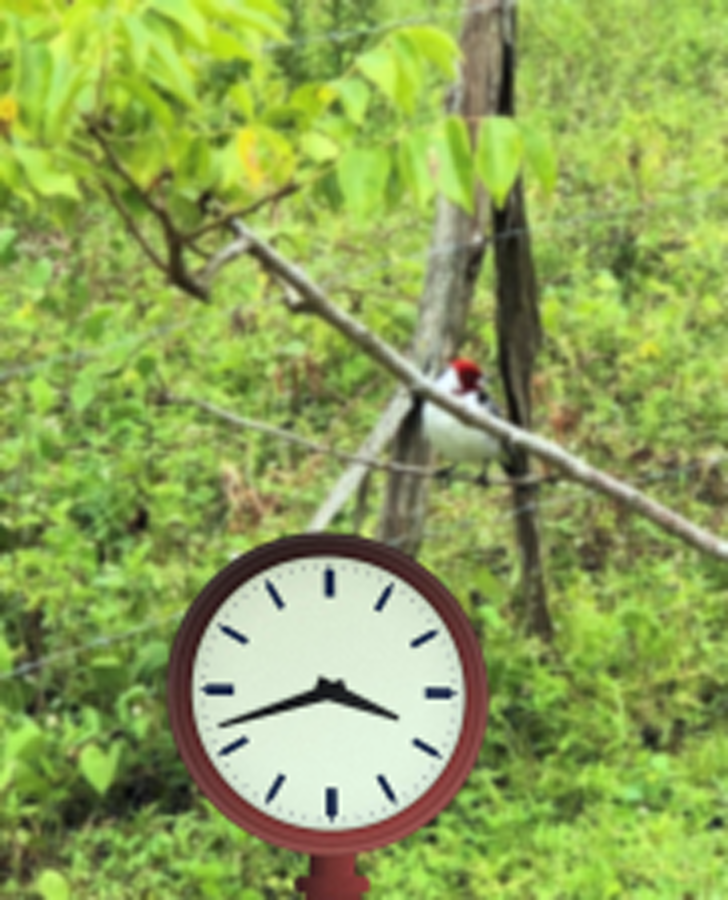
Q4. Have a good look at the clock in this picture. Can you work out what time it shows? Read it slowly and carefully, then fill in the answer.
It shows 3:42
